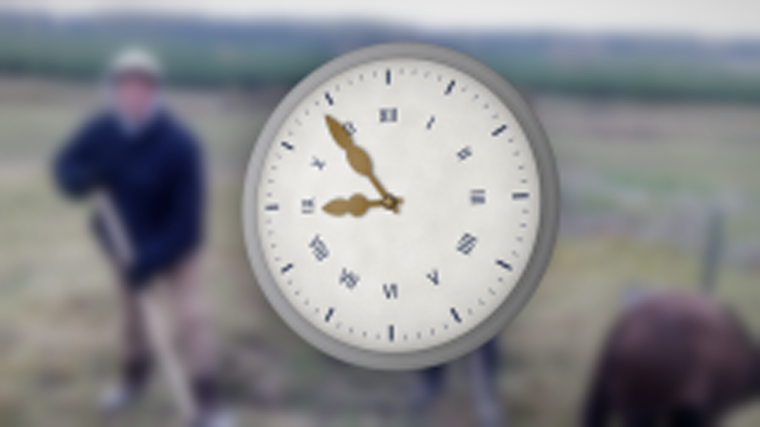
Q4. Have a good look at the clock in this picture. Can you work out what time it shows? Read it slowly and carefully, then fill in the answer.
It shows 8:54
